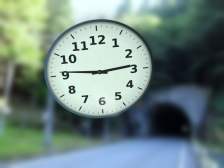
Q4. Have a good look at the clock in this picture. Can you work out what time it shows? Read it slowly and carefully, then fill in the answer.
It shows 2:46
